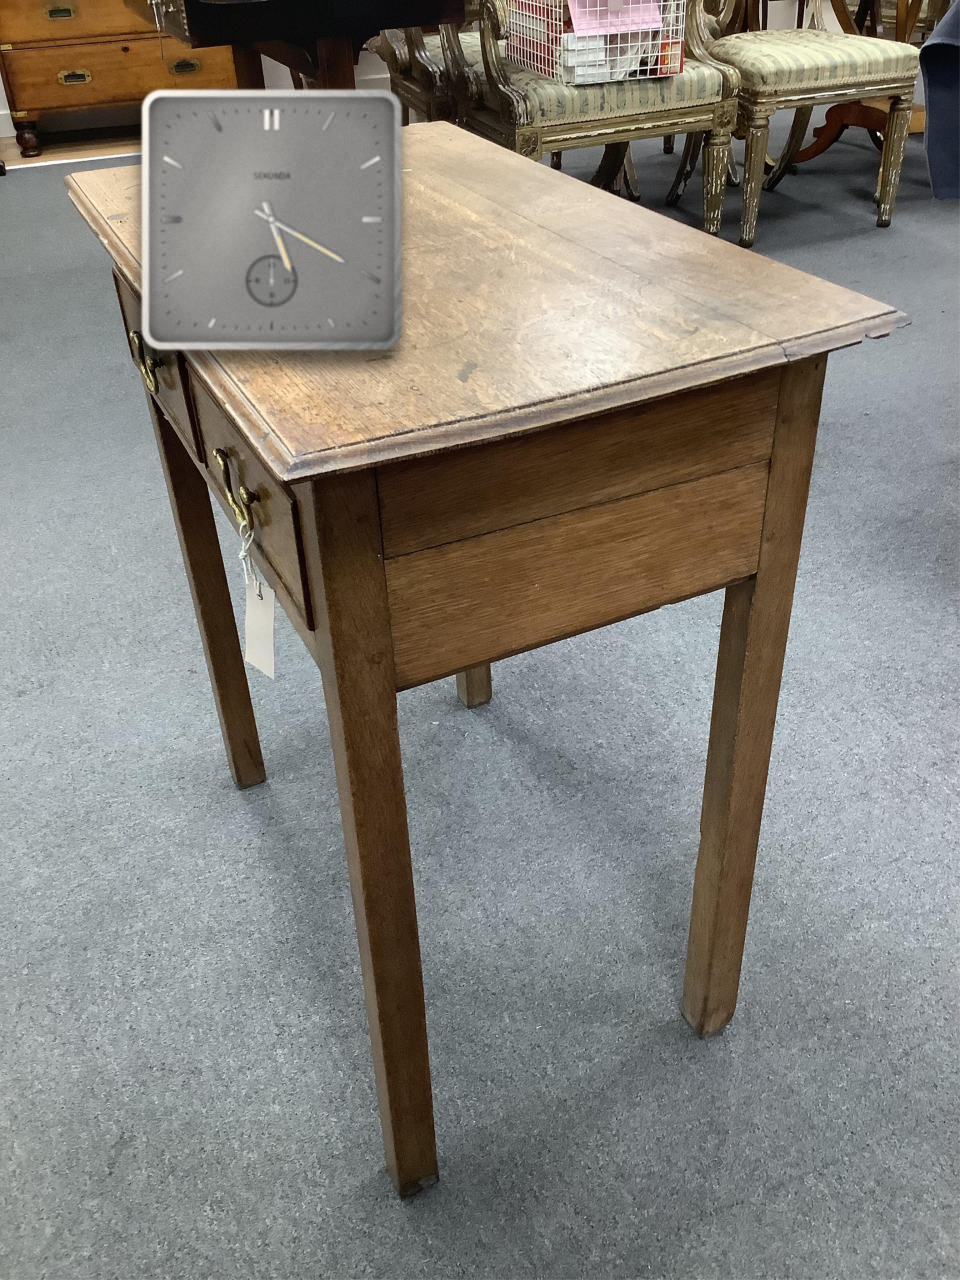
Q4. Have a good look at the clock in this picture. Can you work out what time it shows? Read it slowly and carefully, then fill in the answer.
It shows 5:20
